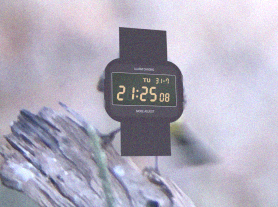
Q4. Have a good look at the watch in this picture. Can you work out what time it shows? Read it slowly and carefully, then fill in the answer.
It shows 21:25:08
